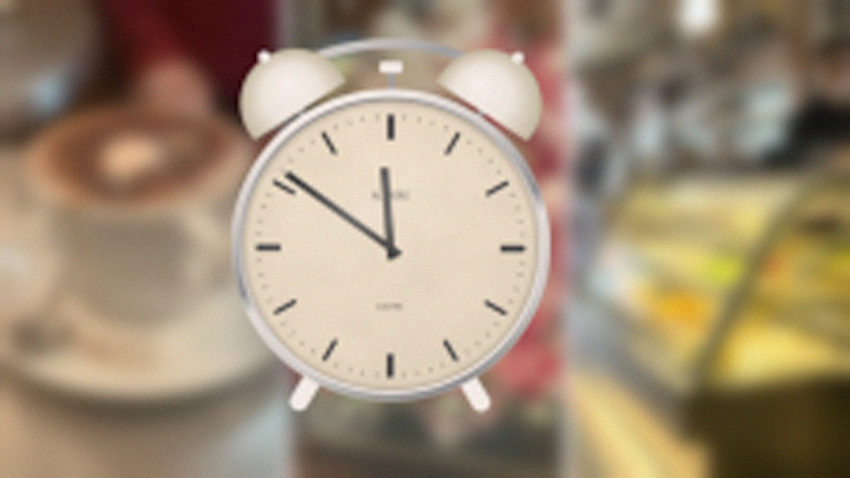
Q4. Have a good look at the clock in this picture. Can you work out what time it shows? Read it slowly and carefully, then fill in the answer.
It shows 11:51
